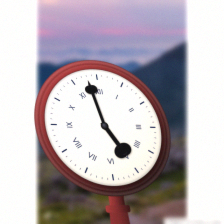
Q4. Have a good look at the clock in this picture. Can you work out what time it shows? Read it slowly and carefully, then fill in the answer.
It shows 4:58
